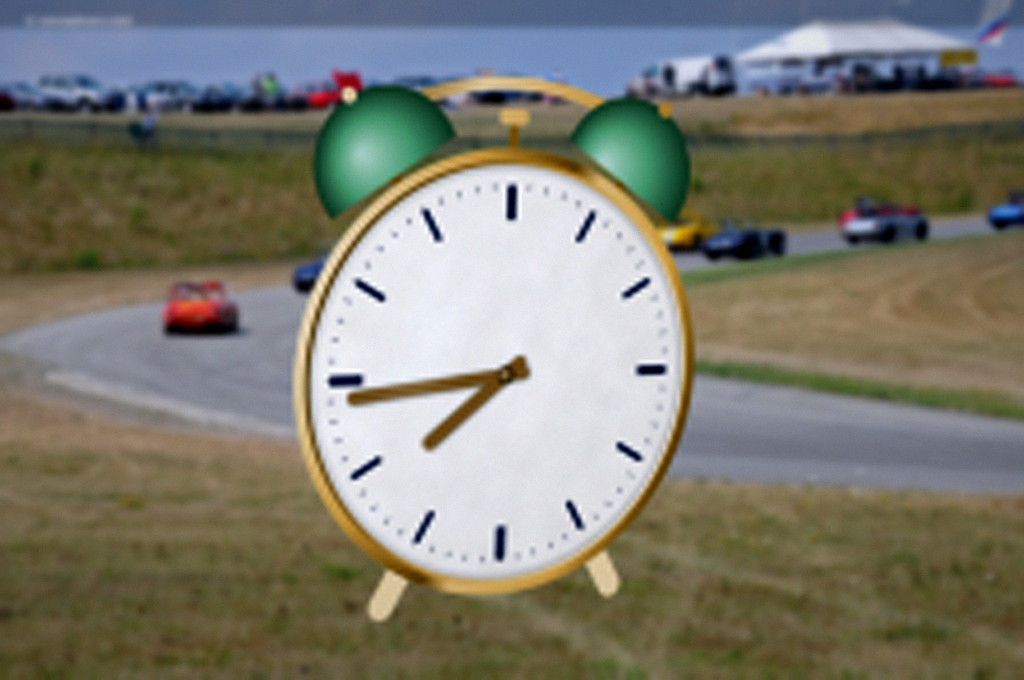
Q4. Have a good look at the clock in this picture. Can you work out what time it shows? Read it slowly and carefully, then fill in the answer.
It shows 7:44
